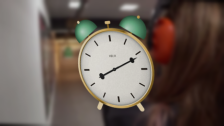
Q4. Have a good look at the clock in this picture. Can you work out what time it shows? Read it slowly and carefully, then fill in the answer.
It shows 8:11
